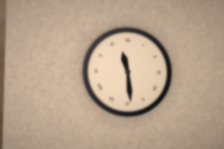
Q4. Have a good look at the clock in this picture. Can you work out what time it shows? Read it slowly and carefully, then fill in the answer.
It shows 11:29
